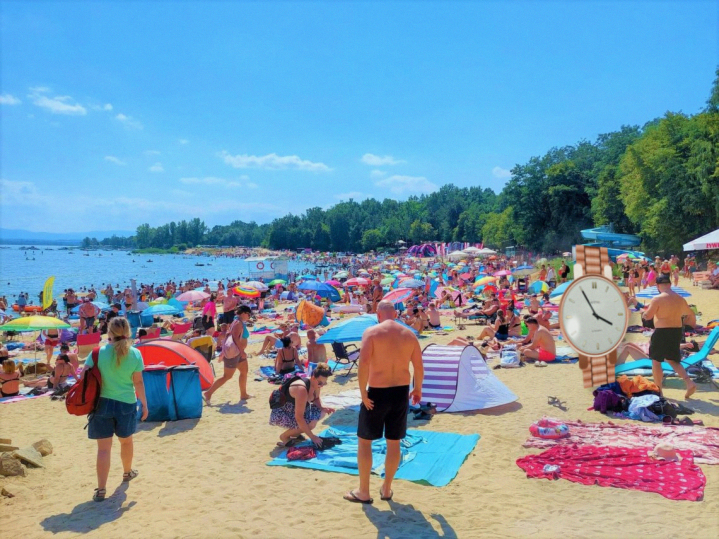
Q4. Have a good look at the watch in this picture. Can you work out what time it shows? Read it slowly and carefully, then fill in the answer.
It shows 3:55
